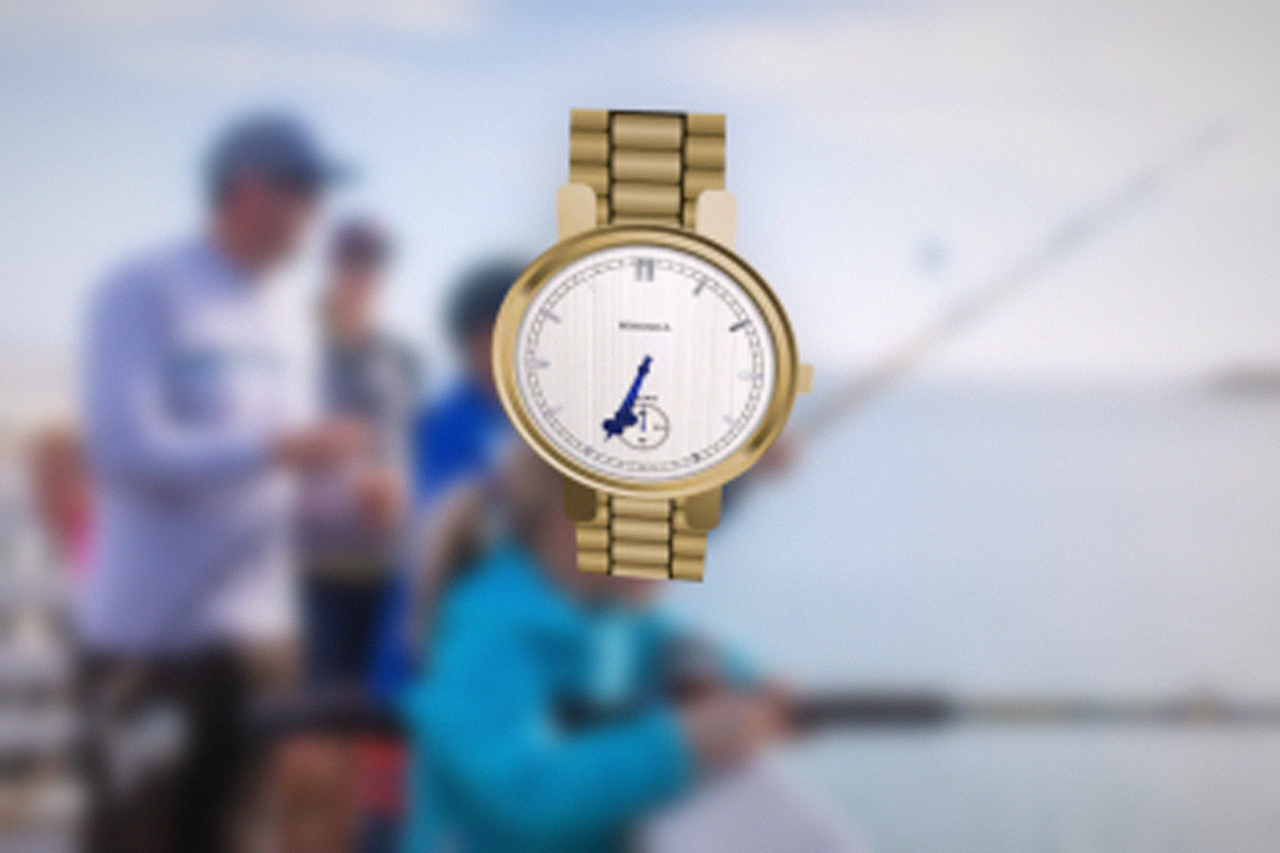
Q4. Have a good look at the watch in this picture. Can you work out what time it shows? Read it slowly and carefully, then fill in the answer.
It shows 6:34
